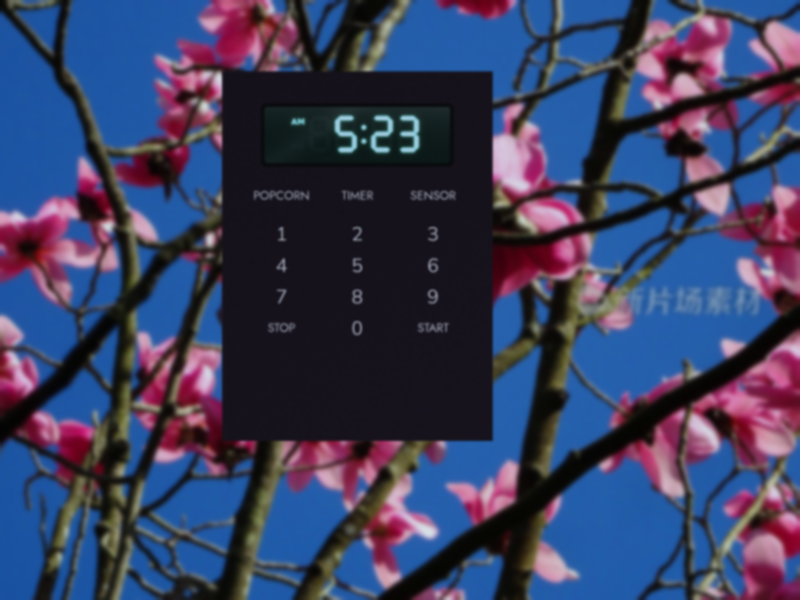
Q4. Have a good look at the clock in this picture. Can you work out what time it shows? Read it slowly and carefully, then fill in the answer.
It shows 5:23
